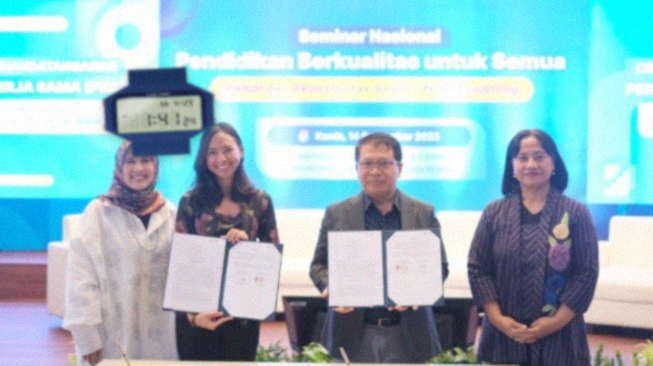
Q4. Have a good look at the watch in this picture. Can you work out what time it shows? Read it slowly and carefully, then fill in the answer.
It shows 1:41
